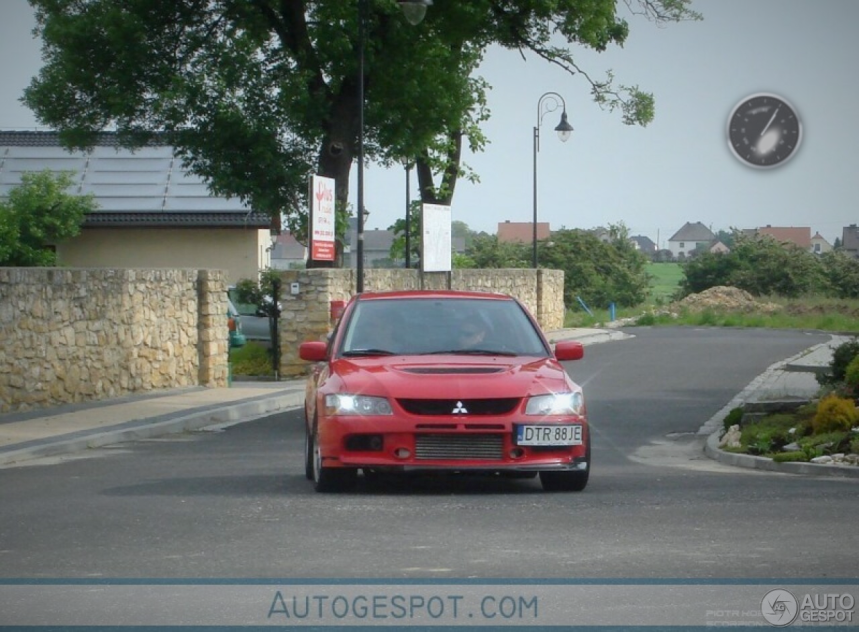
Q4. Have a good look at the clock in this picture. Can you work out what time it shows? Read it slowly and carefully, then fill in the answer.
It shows 1:05
